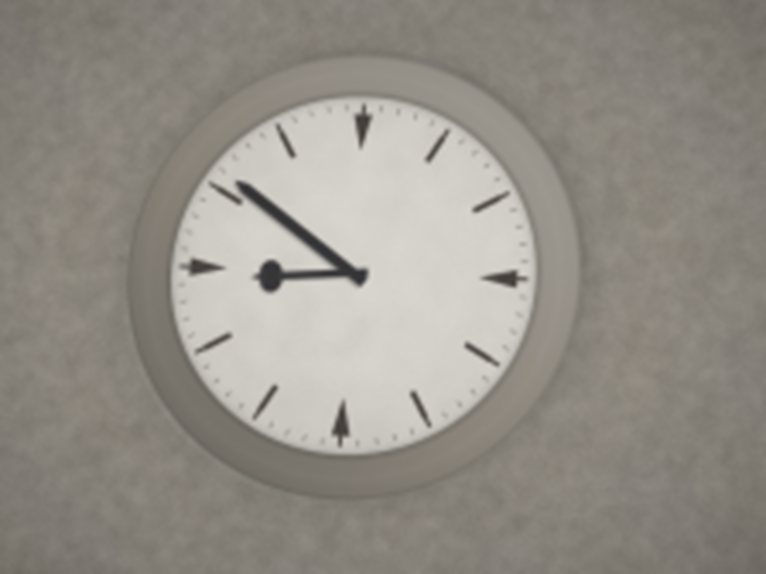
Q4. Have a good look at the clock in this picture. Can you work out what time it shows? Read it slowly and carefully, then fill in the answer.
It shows 8:51
